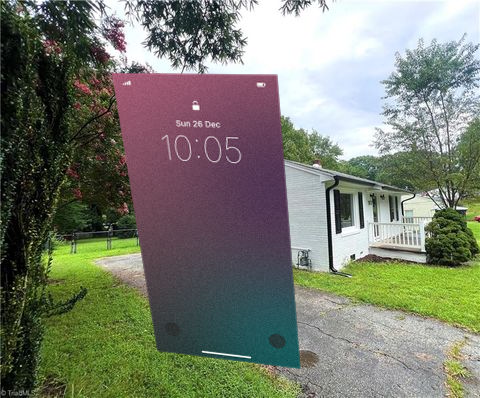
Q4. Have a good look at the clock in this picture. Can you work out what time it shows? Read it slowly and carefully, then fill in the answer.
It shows 10:05
